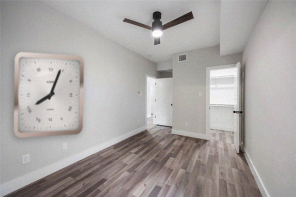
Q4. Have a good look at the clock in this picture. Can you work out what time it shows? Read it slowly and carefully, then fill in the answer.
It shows 8:04
